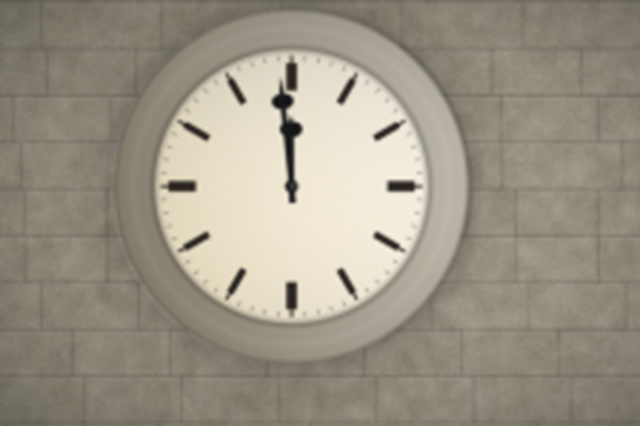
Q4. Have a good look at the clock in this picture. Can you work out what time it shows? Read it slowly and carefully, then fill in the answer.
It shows 11:59
